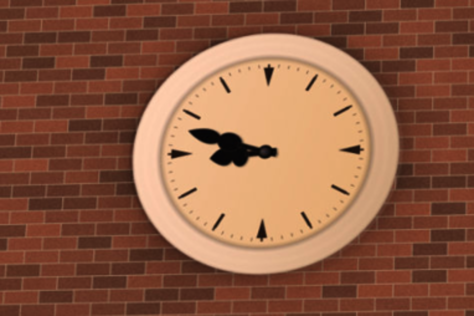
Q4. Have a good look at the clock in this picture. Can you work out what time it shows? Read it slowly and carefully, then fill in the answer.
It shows 8:48
